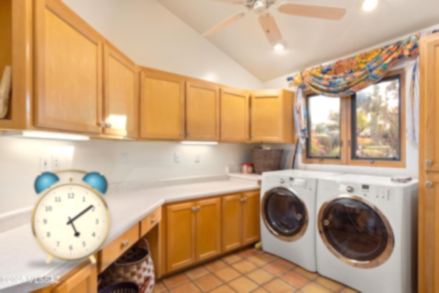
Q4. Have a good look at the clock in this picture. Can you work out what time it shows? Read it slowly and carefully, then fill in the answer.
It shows 5:09
